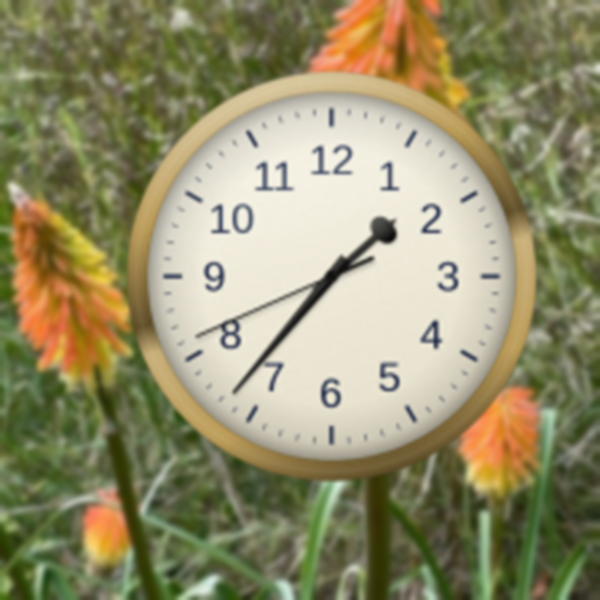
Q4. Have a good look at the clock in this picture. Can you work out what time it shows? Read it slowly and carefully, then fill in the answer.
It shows 1:36:41
